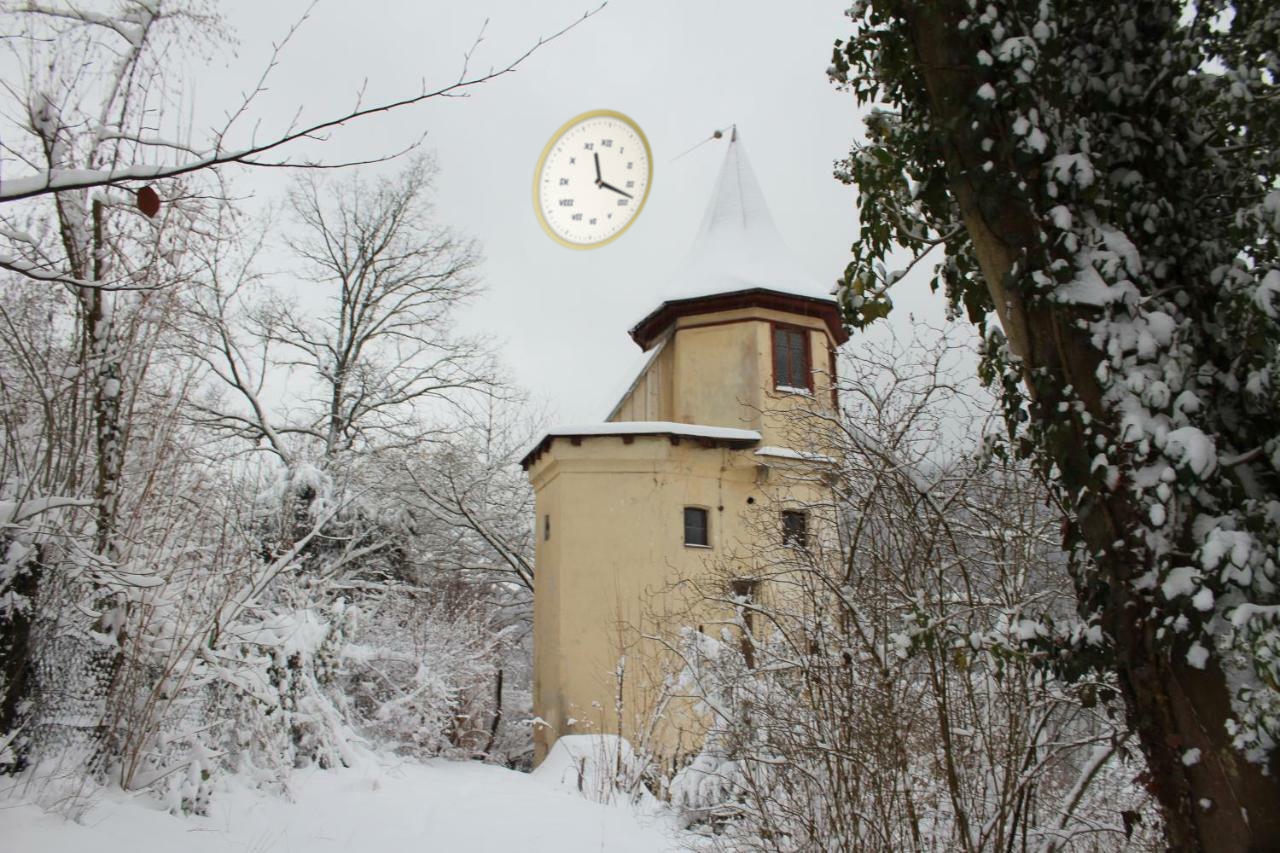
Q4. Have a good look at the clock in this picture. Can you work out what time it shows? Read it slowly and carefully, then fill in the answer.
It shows 11:18
